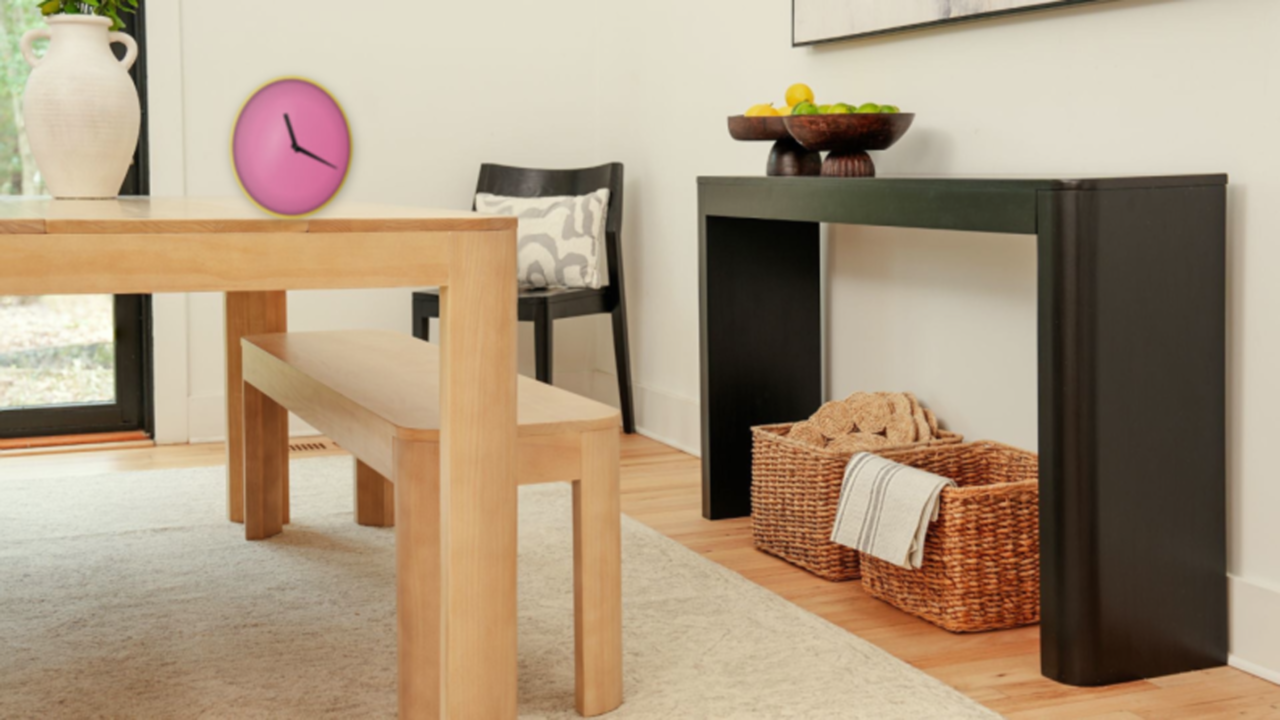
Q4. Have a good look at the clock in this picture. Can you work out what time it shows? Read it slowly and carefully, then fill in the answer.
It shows 11:19
